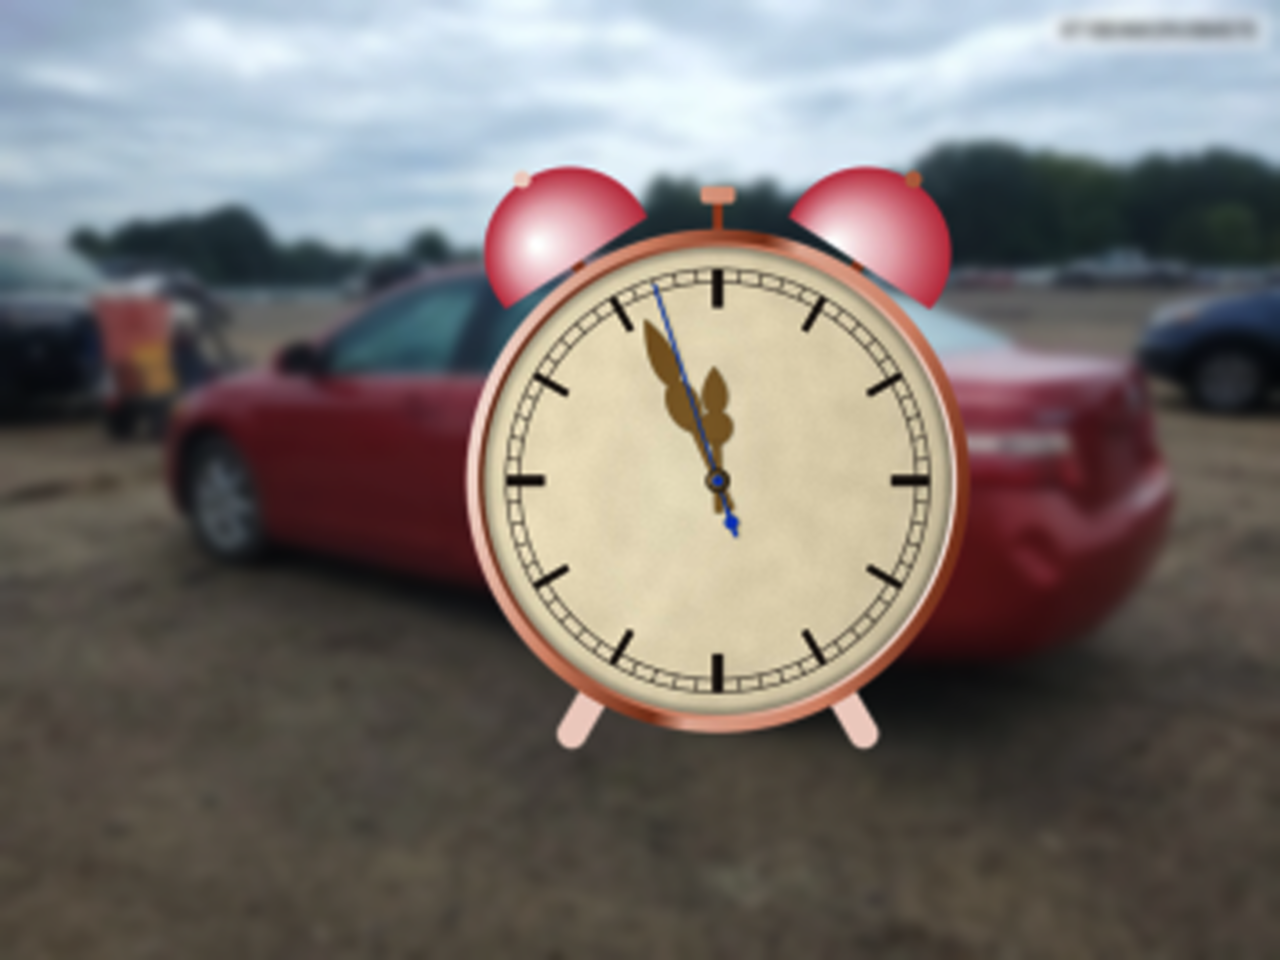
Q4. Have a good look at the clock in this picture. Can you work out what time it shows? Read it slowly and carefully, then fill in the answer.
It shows 11:55:57
